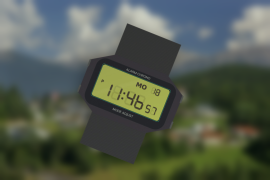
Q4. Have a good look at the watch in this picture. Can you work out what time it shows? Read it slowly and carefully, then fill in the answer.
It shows 11:46:57
